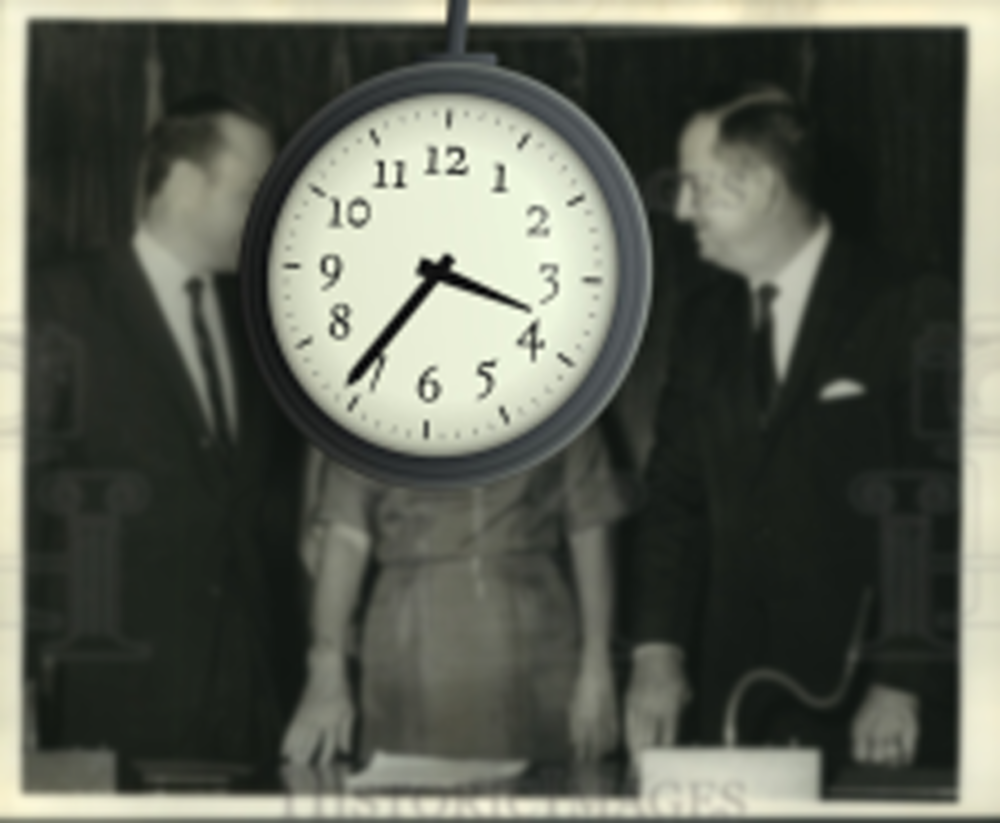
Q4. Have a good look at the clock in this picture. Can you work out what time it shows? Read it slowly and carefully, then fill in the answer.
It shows 3:36
